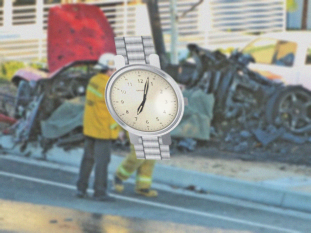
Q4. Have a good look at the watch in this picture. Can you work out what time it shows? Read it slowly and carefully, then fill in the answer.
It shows 7:03
